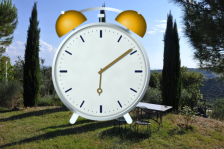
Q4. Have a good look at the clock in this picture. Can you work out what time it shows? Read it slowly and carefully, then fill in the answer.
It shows 6:09
